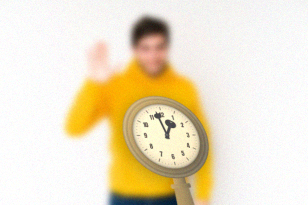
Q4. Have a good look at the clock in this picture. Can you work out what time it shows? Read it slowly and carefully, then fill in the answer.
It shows 12:58
